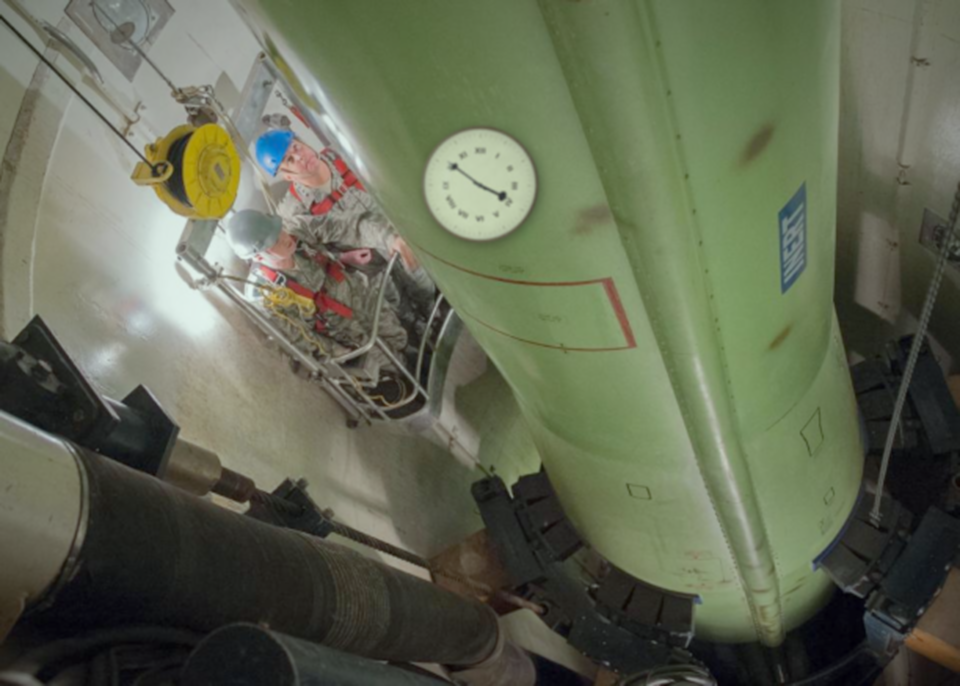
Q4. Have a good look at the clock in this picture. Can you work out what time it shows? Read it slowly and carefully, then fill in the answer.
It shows 3:51
